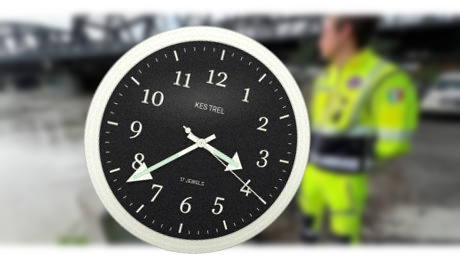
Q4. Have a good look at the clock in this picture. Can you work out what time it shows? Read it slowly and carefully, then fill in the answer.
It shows 3:38:20
